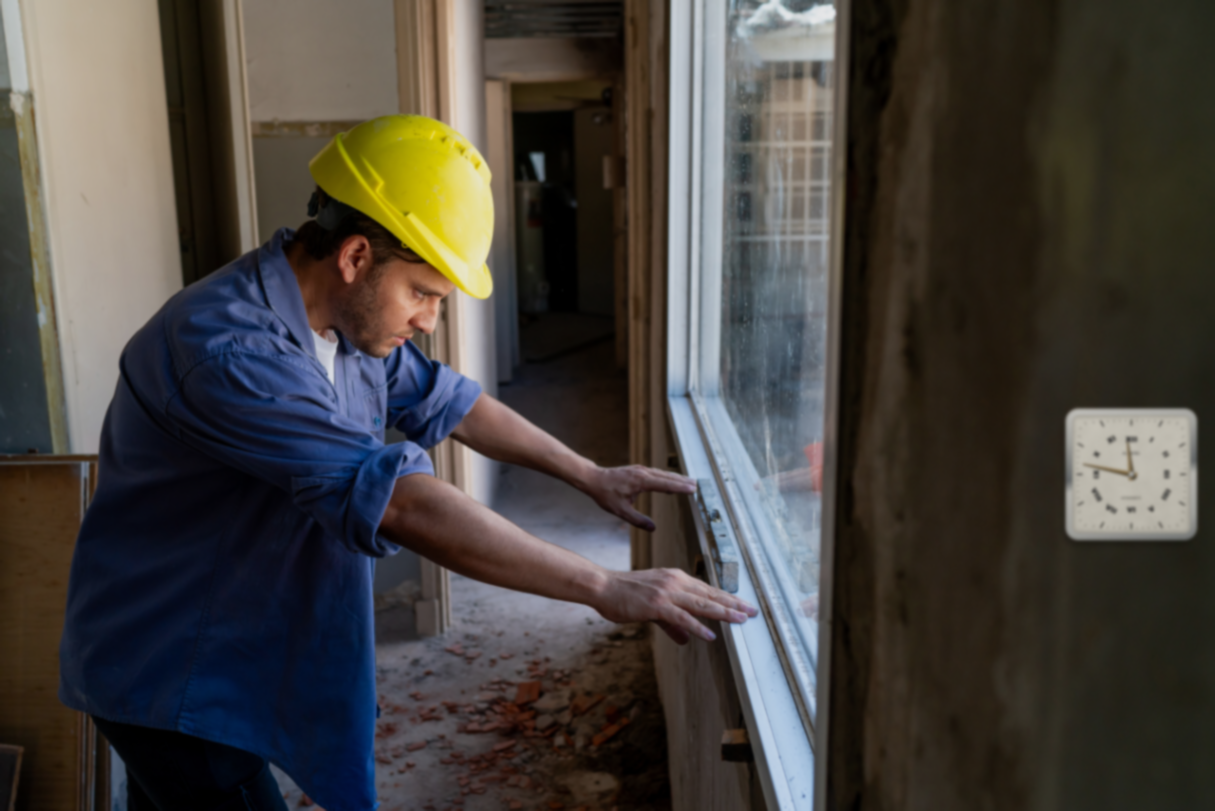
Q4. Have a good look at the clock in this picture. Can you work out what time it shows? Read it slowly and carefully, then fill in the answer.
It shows 11:47
